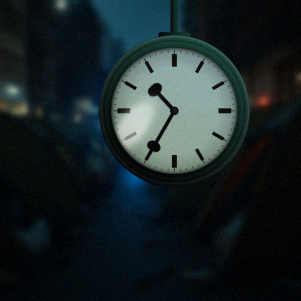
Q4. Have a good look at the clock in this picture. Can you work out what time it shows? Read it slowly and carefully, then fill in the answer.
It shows 10:35
